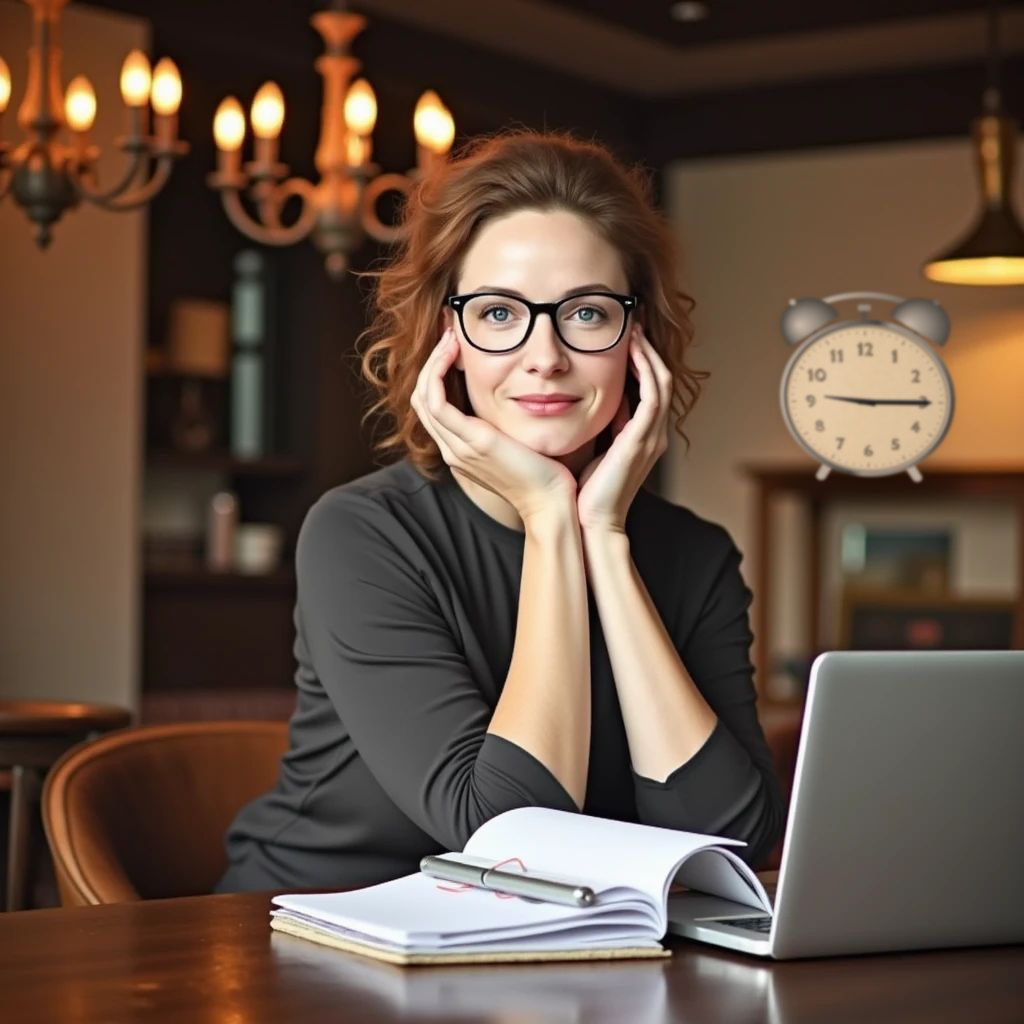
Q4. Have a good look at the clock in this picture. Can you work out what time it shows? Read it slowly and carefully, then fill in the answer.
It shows 9:15
